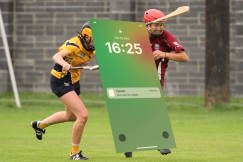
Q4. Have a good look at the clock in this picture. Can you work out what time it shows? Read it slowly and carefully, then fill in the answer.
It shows 16:25
